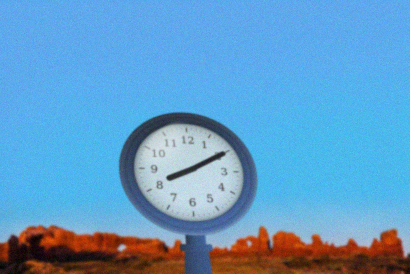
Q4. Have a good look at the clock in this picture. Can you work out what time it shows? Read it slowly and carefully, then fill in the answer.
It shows 8:10
